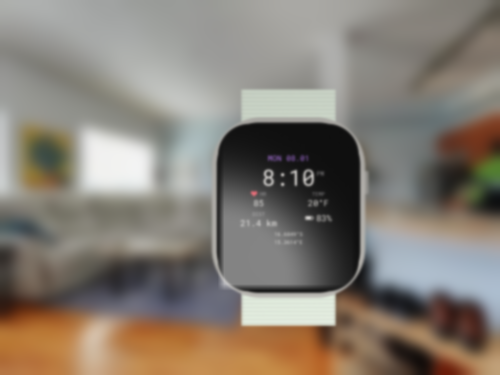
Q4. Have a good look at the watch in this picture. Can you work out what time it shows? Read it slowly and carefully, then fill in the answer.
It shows 8:10
